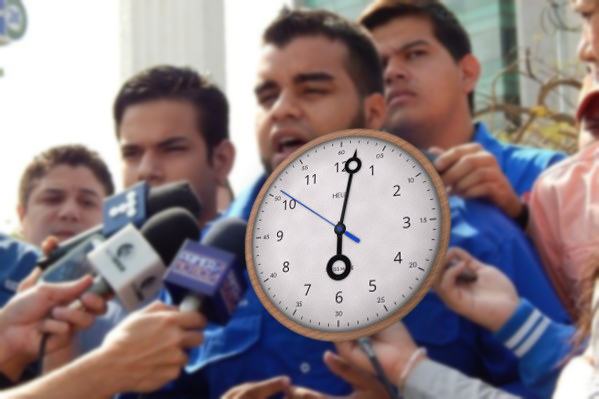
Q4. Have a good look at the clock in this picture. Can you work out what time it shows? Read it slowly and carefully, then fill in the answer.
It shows 6:01:51
